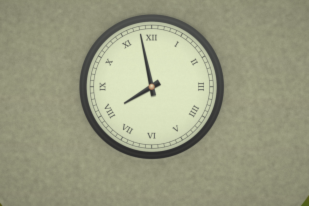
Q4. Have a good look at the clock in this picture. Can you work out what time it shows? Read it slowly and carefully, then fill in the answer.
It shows 7:58
